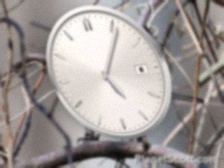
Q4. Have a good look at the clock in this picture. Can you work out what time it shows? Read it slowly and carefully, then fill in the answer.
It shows 5:06
